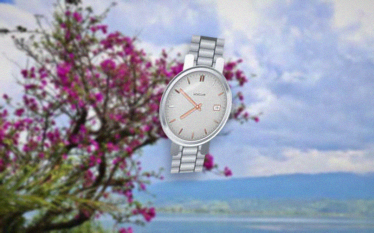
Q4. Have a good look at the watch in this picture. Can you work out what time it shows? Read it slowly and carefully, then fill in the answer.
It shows 7:51
